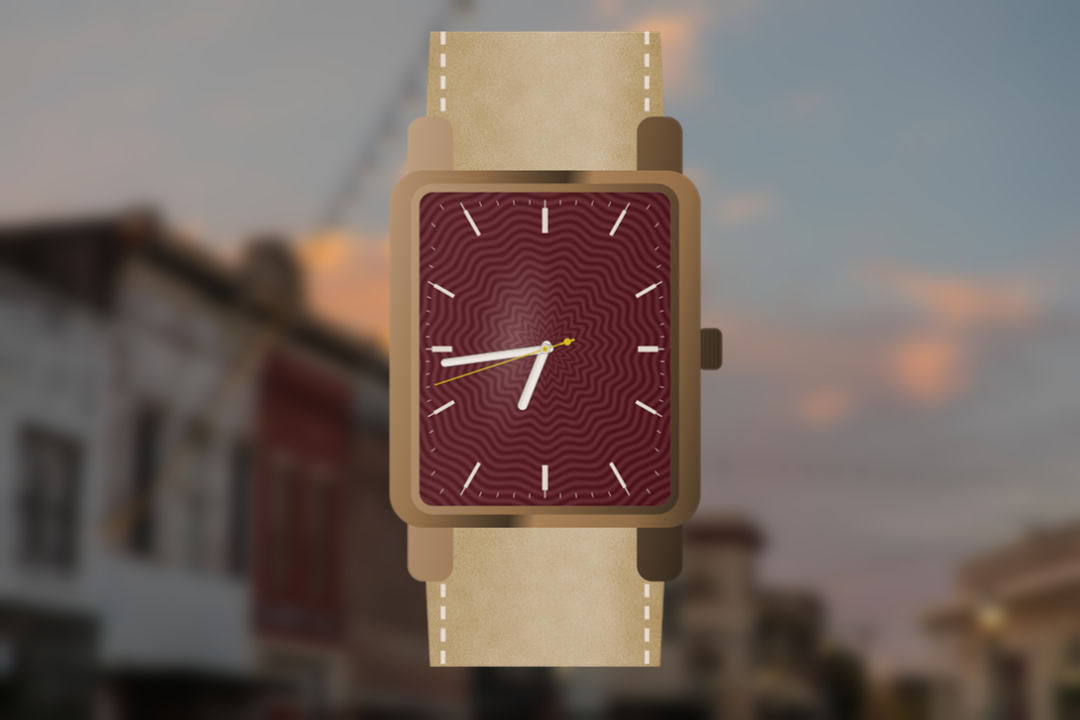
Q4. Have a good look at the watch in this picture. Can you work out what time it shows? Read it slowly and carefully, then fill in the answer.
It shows 6:43:42
